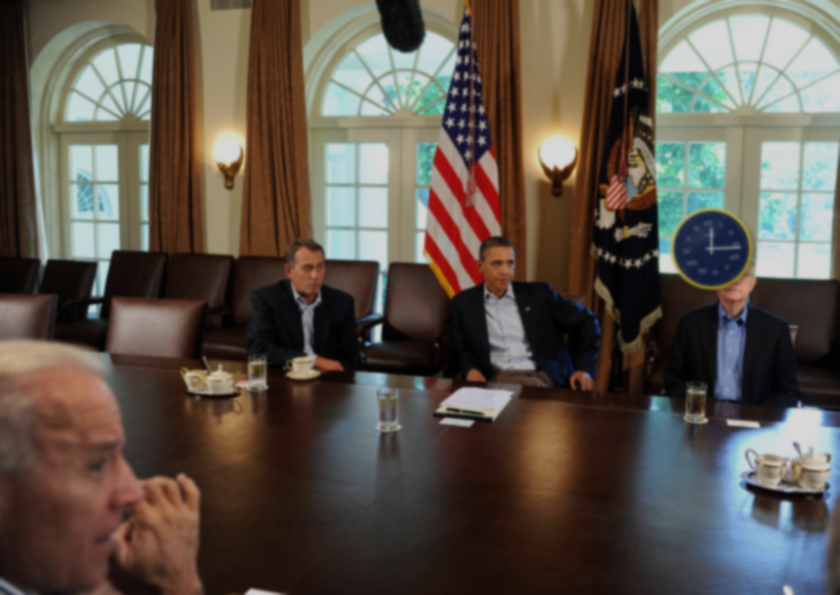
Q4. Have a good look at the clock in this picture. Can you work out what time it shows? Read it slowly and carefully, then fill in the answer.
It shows 12:16
